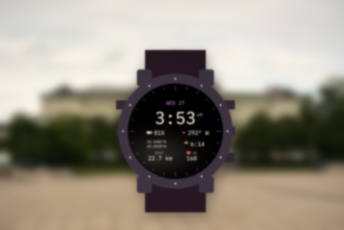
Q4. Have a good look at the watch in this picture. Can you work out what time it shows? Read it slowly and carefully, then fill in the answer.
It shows 3:53
